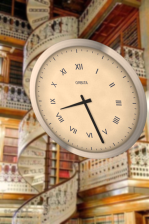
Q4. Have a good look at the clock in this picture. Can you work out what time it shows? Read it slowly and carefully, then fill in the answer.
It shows 8:27
